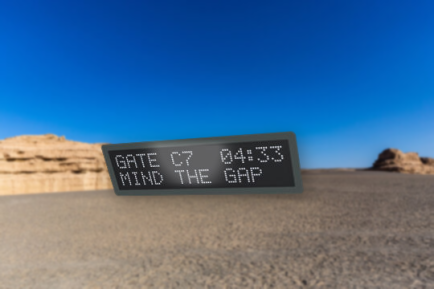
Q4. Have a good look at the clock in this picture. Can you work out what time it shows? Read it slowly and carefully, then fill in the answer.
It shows 4:33
